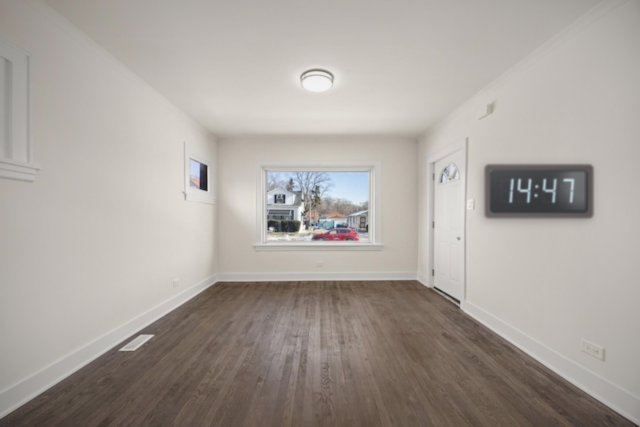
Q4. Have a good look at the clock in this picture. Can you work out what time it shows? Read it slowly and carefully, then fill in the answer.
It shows 14:47
